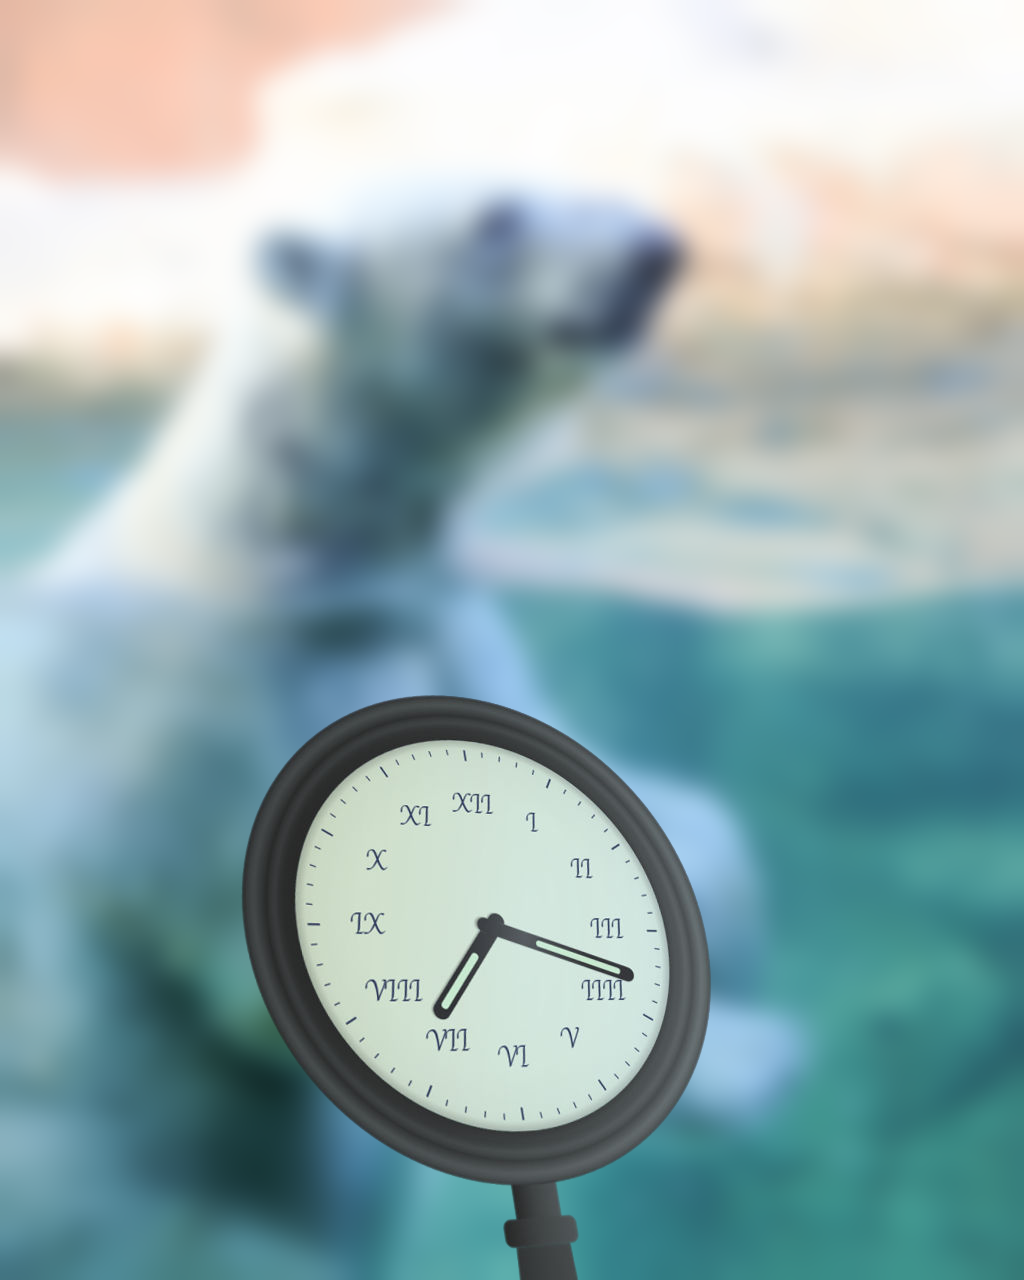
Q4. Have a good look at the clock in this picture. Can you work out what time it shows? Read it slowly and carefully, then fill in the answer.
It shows 7:18
